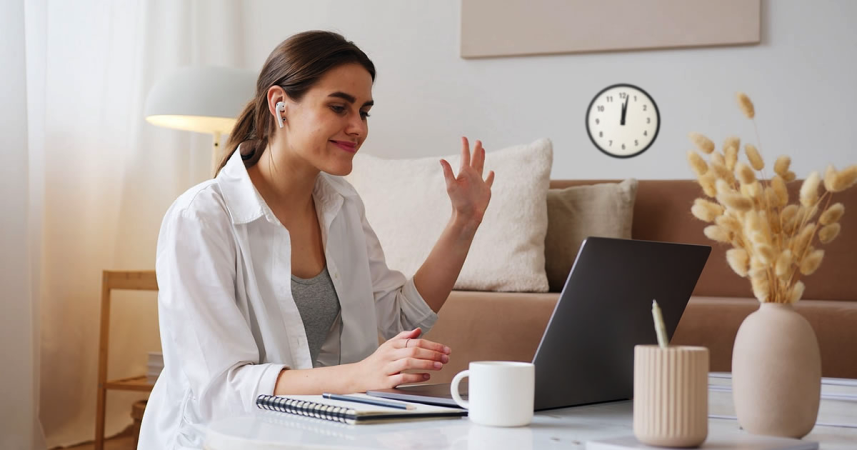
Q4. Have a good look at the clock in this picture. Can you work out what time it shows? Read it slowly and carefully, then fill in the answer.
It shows 12:02
